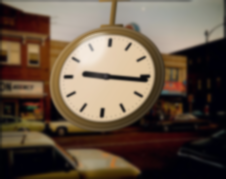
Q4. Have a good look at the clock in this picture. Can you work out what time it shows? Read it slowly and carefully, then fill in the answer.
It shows 9:16
